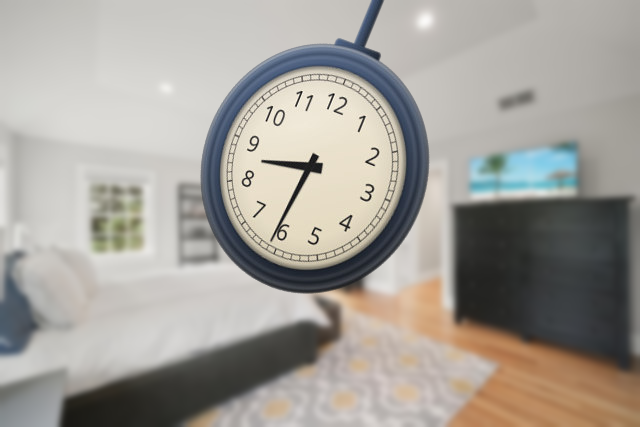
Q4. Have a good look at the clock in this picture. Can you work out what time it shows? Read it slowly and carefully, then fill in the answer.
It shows 8:31
